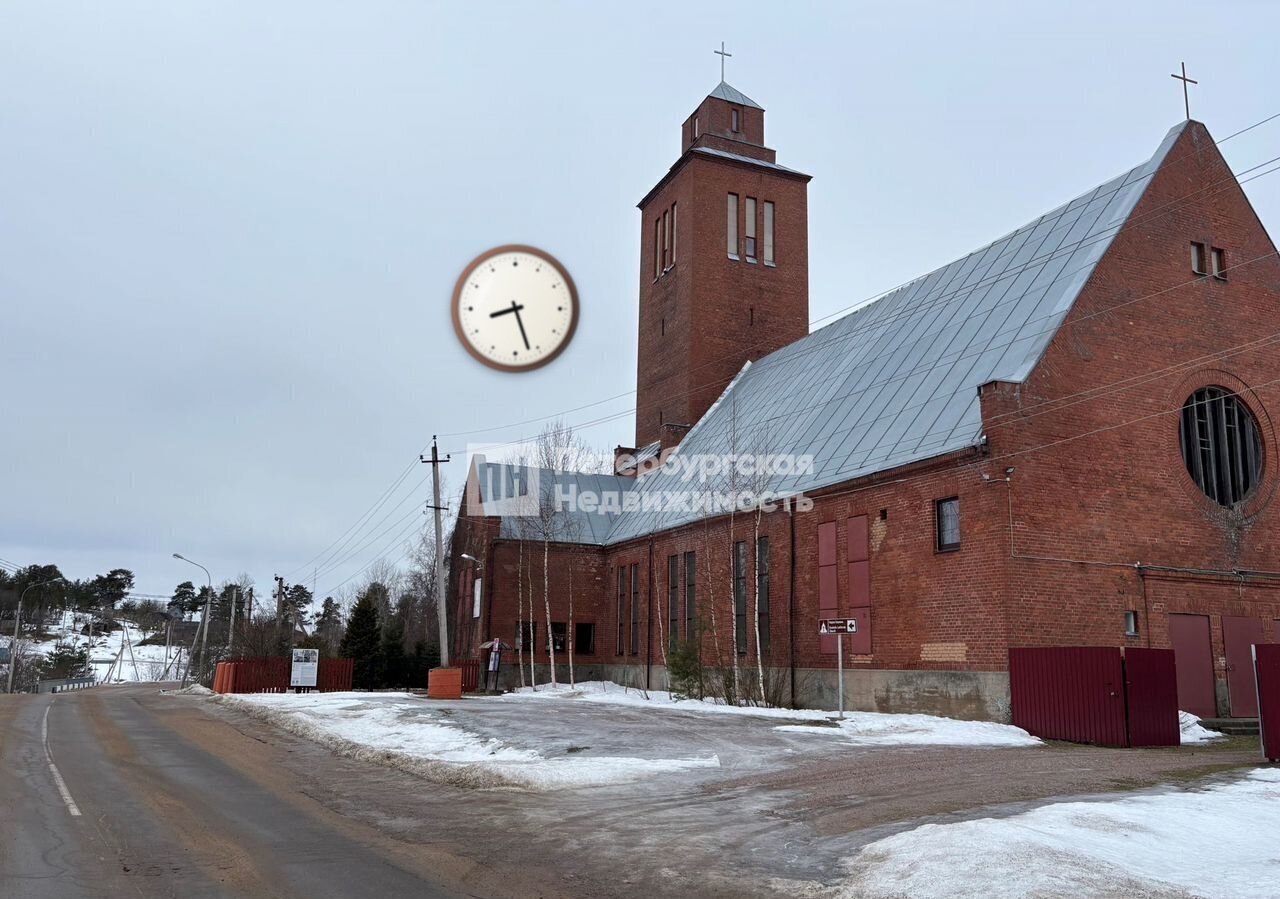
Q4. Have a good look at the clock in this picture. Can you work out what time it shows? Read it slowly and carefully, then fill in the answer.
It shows 8:27
